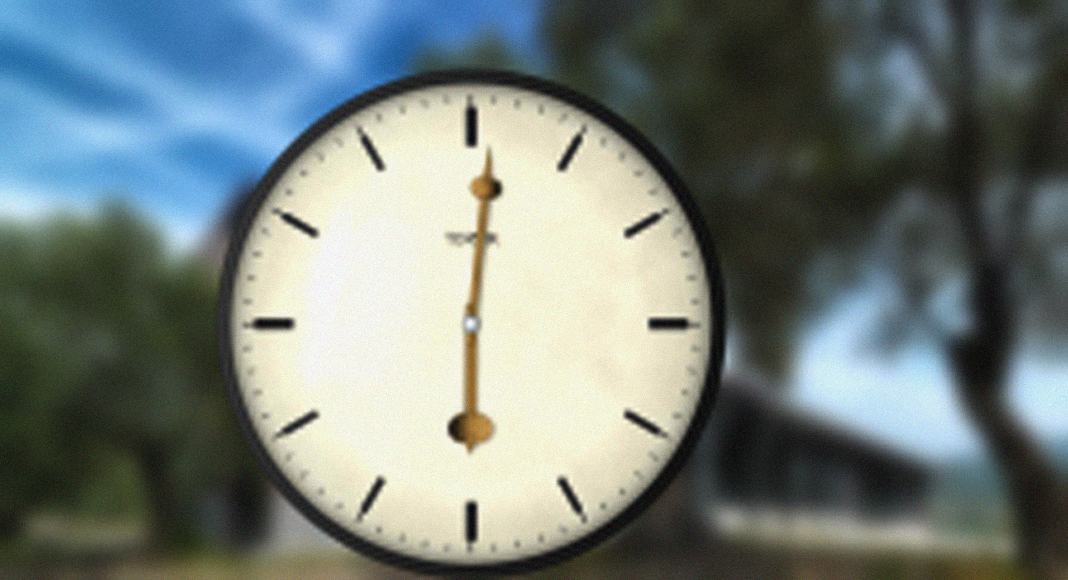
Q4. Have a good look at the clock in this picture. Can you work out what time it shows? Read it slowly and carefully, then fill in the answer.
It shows 6:01
